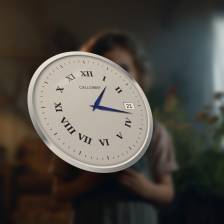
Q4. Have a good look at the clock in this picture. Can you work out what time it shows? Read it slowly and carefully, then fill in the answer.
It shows 1:17
